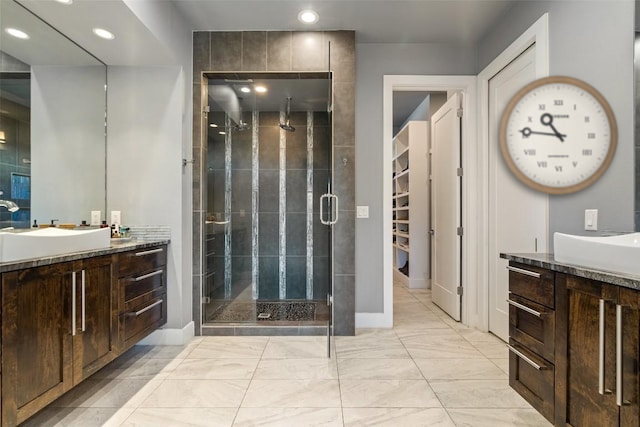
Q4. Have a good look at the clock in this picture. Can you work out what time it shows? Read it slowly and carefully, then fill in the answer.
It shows 10:46
